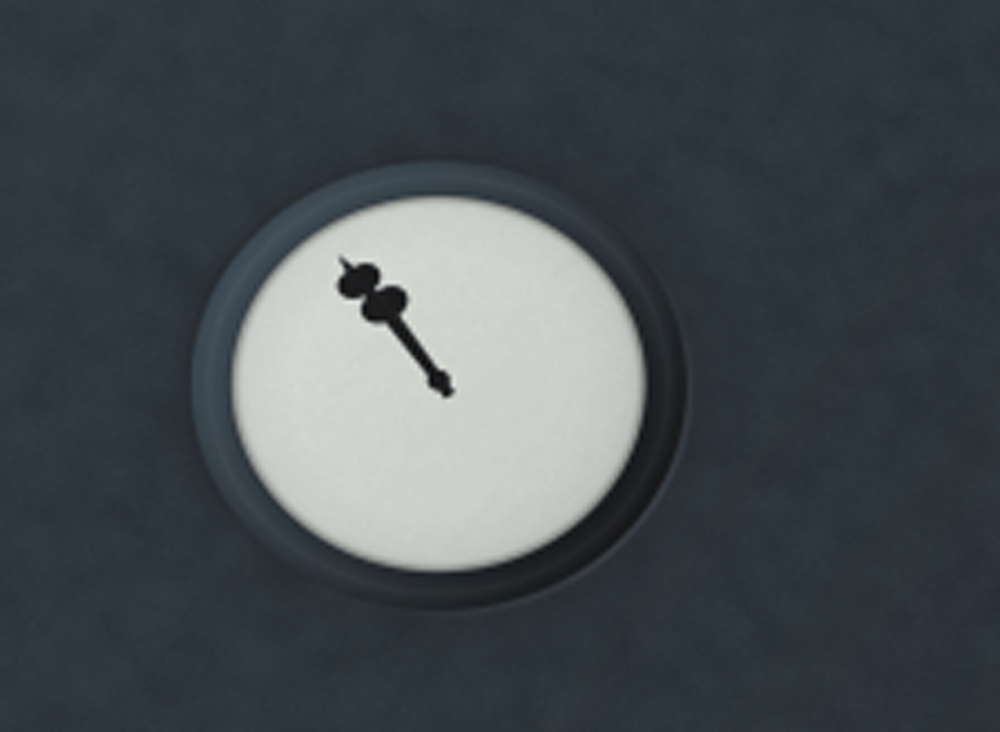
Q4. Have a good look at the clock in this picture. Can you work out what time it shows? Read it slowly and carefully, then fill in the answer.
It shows 10:54
